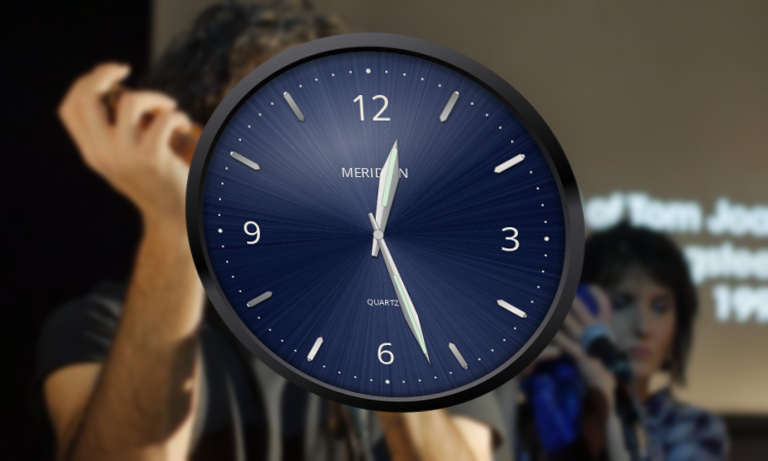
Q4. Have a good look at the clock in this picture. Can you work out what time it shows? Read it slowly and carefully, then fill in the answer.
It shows 12:27
